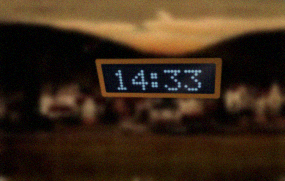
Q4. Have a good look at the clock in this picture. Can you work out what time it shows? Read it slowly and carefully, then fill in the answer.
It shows 14:33
